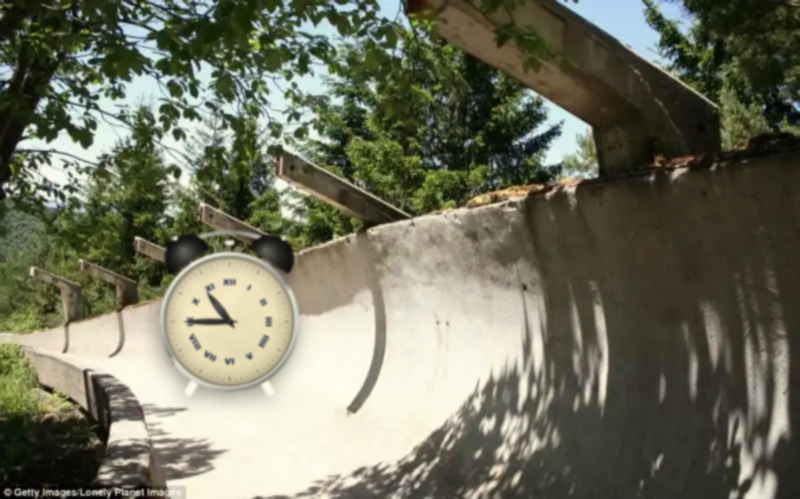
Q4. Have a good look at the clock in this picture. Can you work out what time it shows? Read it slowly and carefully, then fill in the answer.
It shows 10:45
